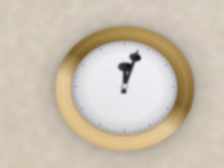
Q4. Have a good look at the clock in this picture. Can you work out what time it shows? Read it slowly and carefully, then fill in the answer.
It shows 12:03
